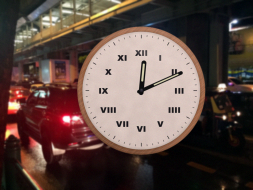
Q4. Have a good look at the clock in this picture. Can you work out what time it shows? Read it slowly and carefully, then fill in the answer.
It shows 12:11
